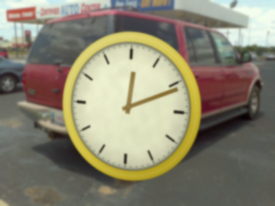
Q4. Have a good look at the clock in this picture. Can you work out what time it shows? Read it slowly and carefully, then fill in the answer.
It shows 12:11
